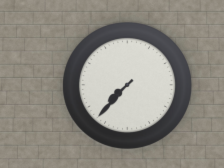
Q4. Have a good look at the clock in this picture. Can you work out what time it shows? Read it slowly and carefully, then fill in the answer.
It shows 7:37
